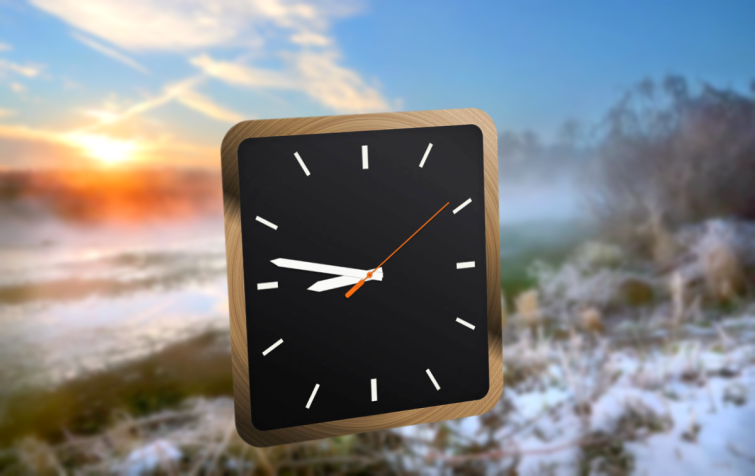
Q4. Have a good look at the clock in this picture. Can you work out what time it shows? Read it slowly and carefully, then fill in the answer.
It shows 8:47:09
